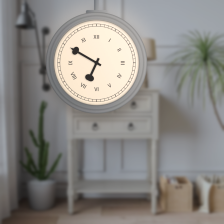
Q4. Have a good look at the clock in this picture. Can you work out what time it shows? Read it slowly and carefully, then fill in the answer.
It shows 6:50
